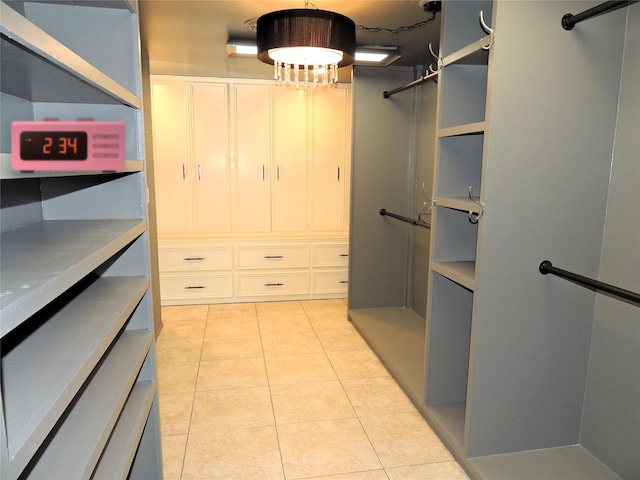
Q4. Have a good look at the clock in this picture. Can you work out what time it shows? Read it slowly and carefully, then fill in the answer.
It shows 2:34
